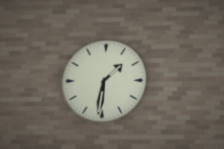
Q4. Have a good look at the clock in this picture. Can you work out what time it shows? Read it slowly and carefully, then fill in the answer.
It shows 1:31
